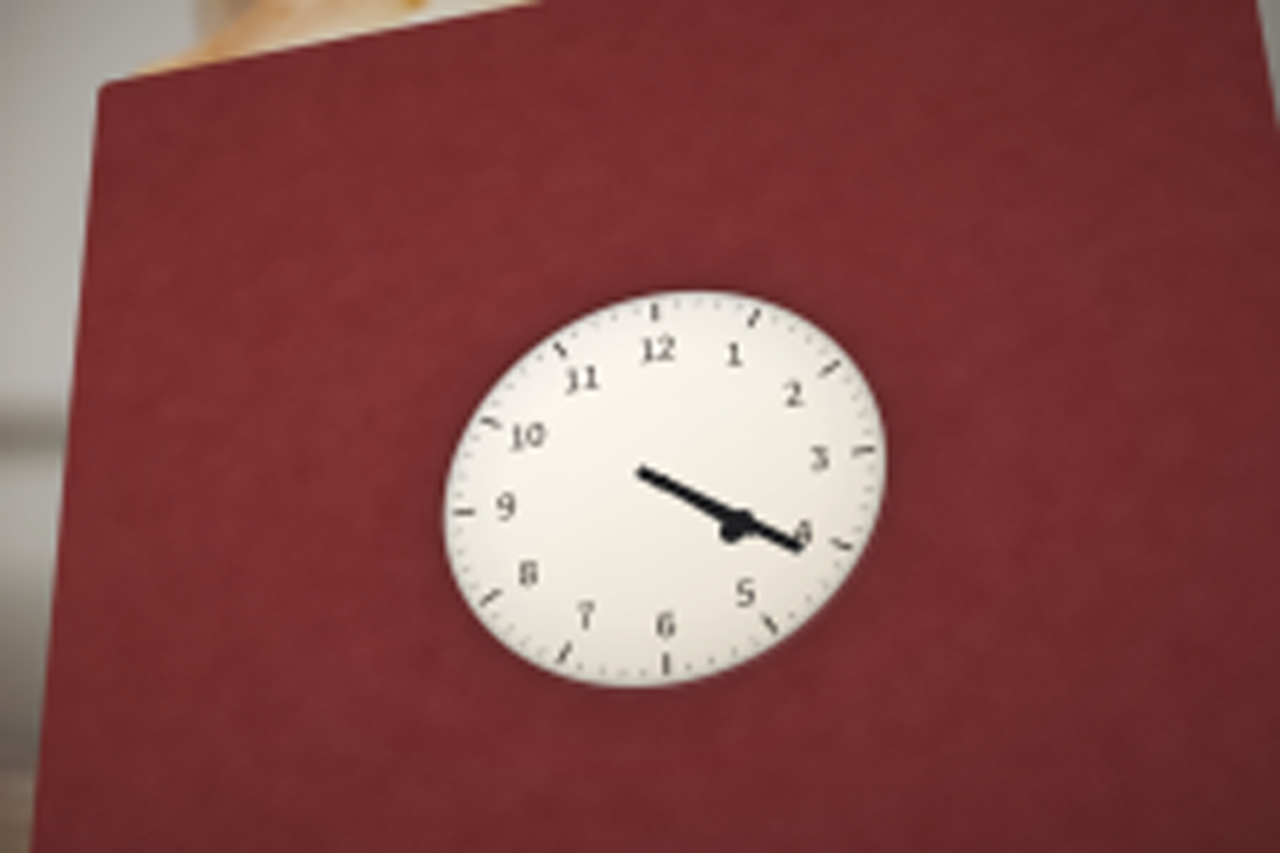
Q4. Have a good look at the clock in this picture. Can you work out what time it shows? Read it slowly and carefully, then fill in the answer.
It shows 4:21
